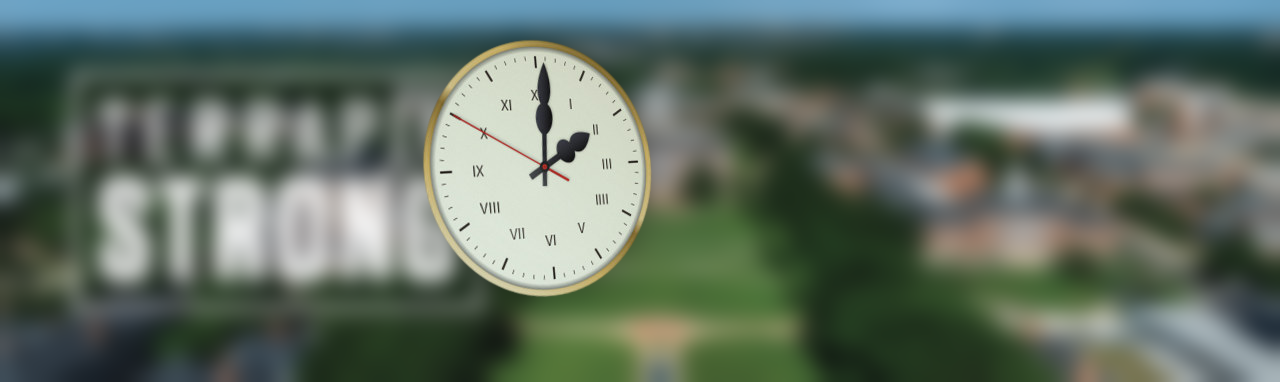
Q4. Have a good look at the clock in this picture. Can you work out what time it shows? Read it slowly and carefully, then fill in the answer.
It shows 2:00:50
